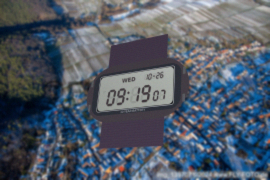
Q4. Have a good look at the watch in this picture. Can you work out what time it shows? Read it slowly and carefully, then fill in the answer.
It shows 9:19:07
